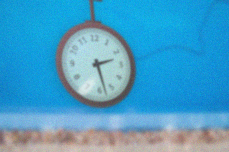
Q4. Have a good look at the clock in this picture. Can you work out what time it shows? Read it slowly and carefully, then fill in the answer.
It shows 2:28
